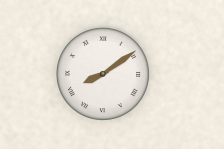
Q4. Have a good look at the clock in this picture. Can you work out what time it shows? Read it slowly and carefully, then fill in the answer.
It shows 8:09
